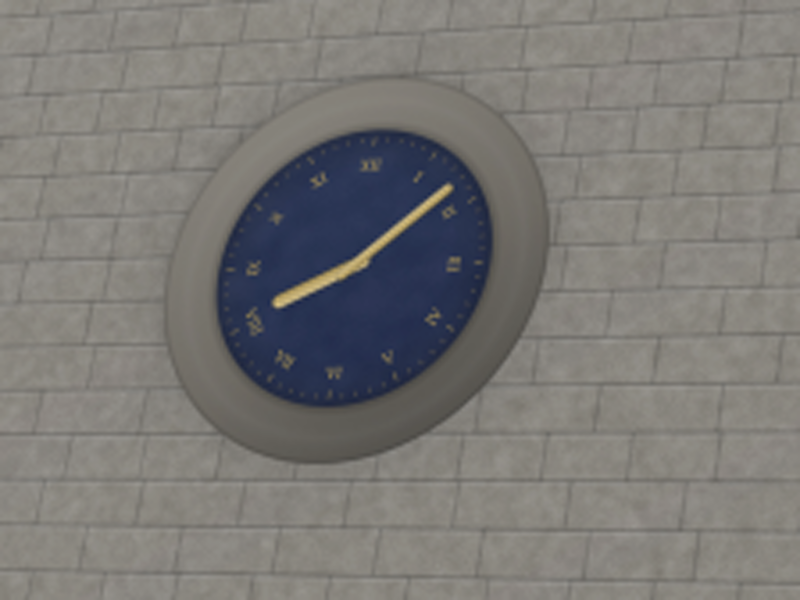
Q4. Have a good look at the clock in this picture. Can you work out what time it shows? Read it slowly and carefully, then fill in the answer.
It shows 8:08
